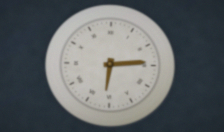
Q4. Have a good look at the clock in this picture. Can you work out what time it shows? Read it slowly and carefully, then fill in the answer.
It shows 6:14
